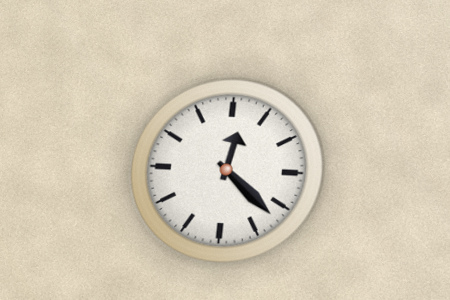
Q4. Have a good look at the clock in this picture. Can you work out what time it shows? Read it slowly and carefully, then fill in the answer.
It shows 12:22
